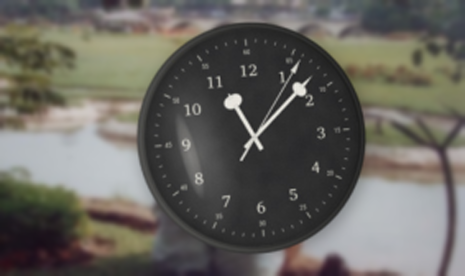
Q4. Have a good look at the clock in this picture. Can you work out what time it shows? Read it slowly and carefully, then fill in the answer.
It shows 11:08:06
